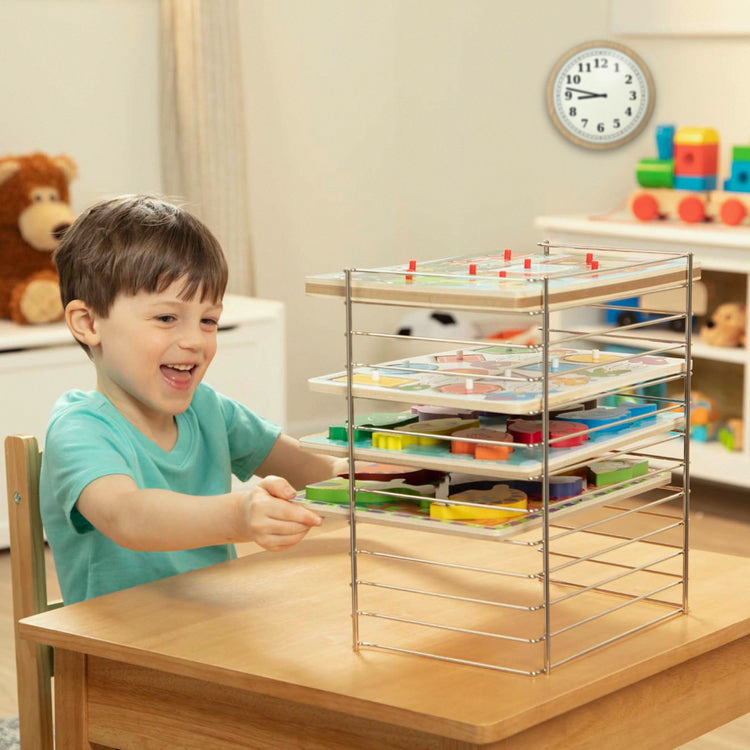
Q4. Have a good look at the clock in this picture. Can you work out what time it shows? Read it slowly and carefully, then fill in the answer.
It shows 8:47
